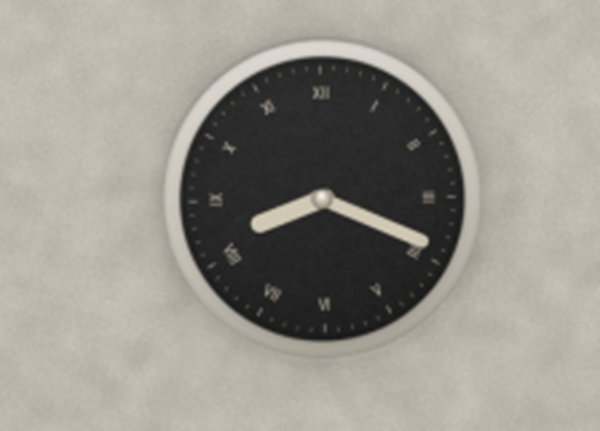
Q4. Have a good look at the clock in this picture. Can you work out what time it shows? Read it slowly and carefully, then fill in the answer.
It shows 8:19
